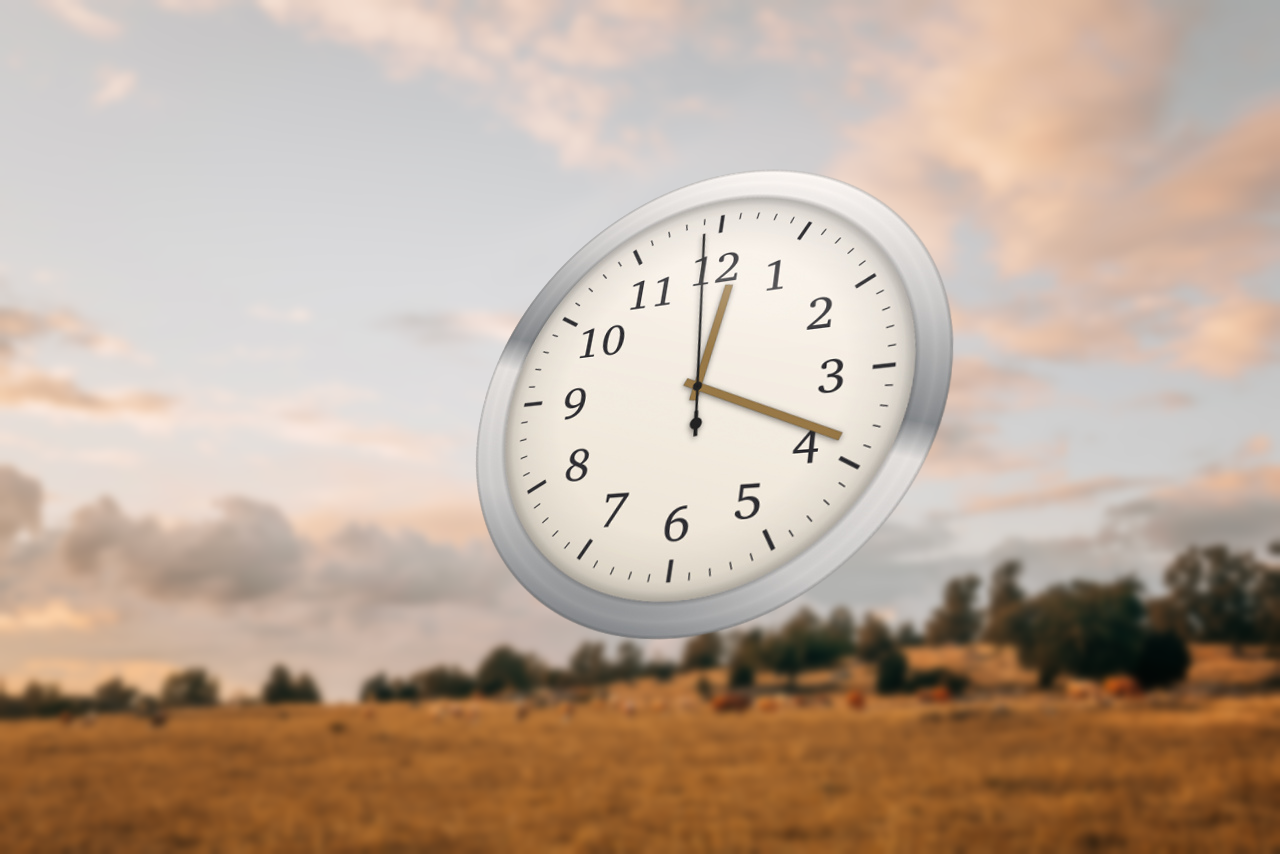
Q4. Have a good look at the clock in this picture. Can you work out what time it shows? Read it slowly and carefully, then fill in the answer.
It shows 12:18:59
